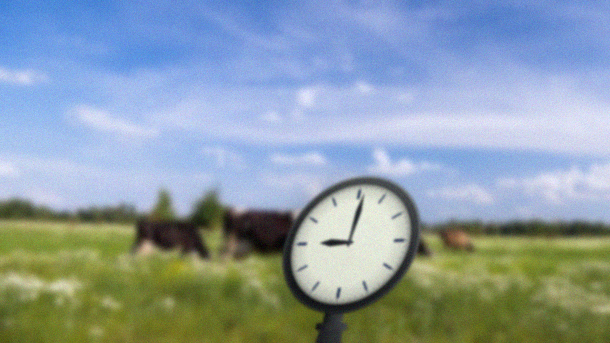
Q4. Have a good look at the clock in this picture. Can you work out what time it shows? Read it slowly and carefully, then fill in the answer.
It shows 9:01
